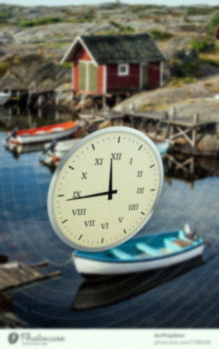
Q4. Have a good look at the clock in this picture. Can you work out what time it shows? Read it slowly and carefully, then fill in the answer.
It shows 11:44
